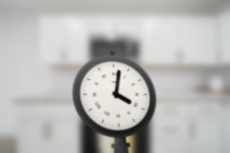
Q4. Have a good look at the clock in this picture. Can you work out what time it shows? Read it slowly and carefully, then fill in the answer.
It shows 4:02
